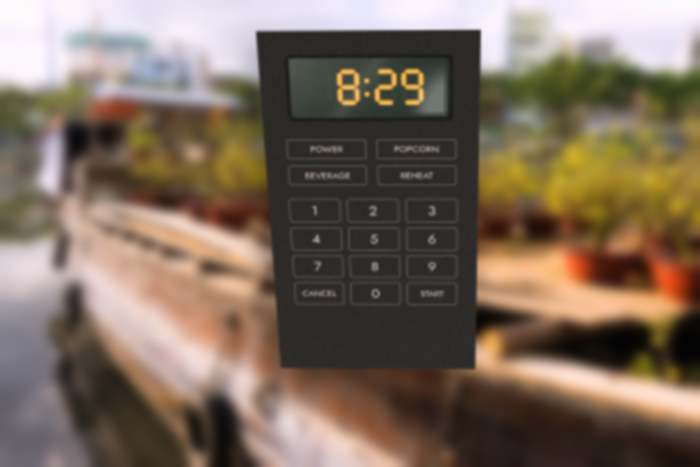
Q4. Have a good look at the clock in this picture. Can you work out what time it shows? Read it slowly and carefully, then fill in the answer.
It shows 8:29
